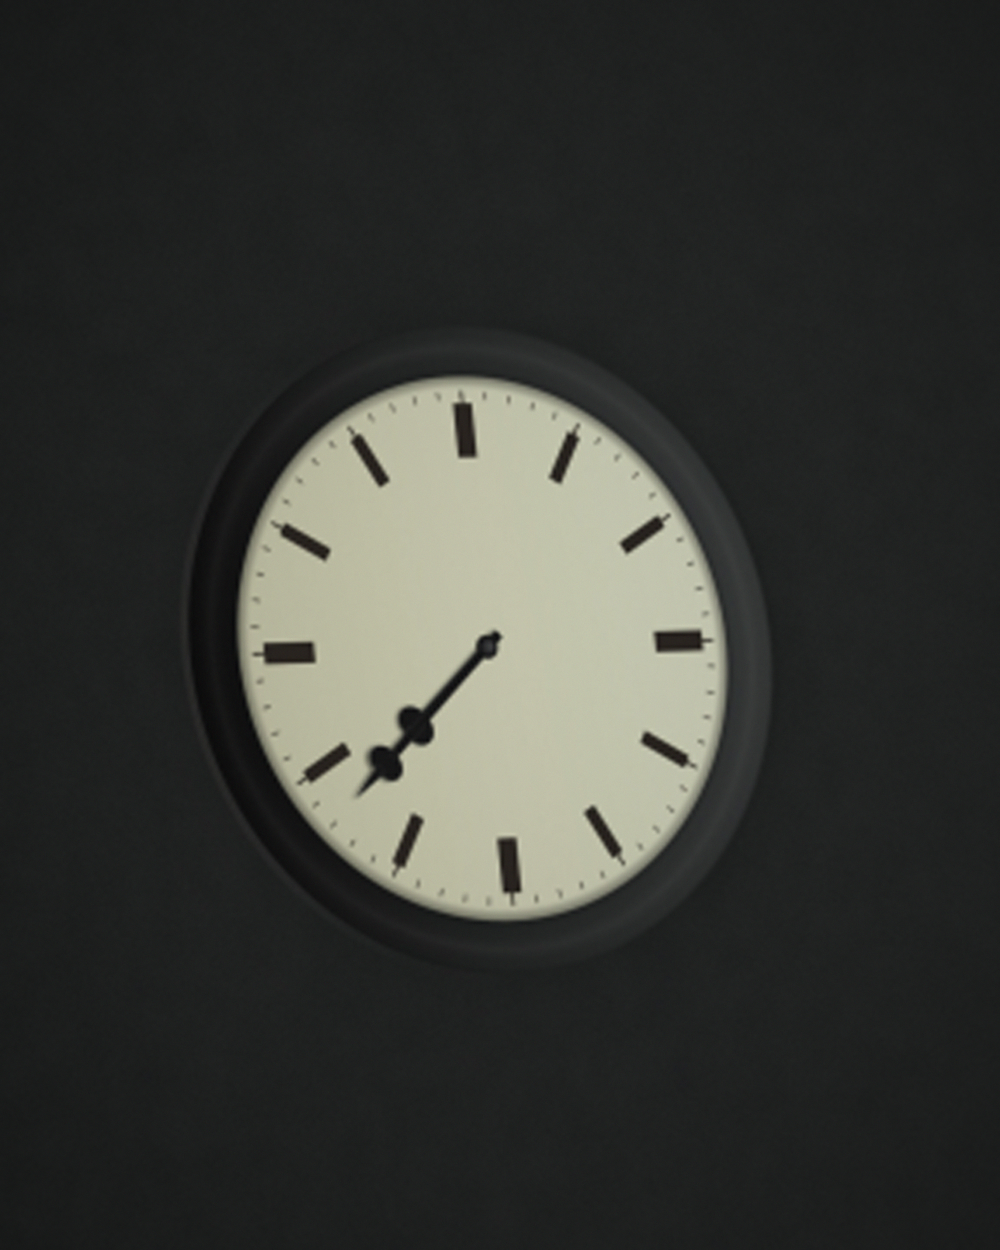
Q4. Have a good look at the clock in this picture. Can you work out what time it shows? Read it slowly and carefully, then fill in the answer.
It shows 7:38
